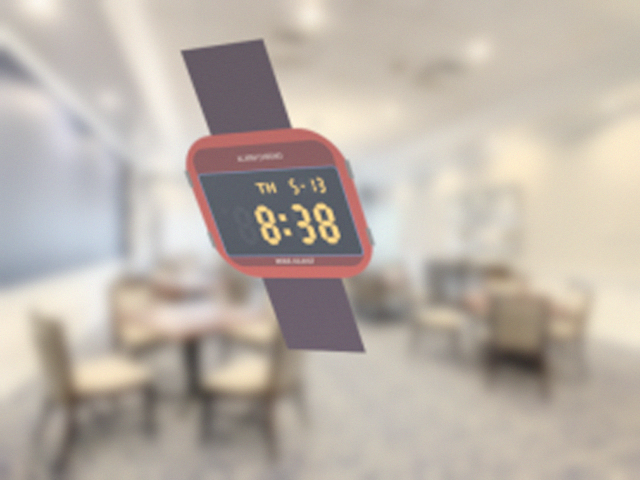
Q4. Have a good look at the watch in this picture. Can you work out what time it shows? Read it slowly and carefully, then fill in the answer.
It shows 8:38
